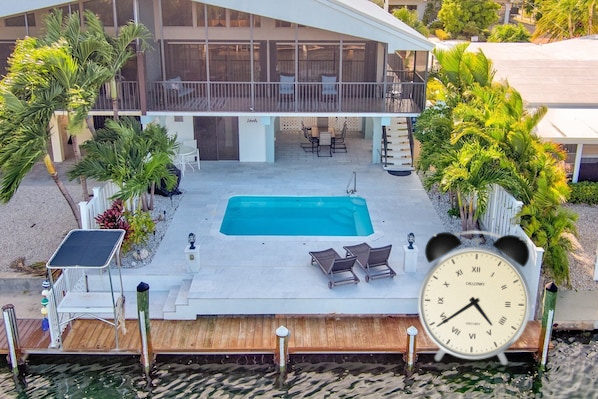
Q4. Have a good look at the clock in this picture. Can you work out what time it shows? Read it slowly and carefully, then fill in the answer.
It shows 4:39
